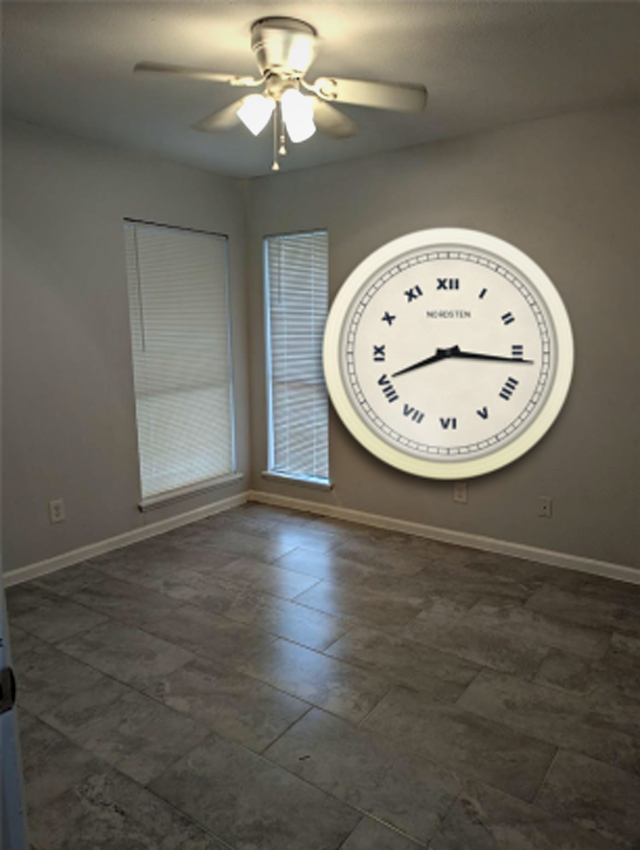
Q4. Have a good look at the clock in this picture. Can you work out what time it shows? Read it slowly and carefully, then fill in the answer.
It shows 8:16
